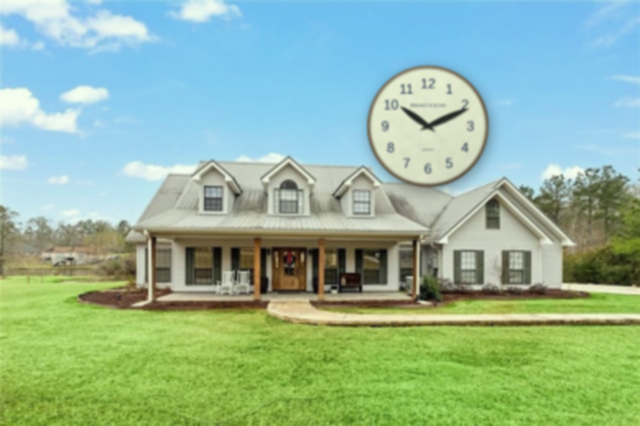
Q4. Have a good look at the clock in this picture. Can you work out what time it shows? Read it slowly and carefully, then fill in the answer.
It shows 10:11
